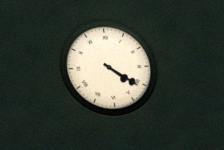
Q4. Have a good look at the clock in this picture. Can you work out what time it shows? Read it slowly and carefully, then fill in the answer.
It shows 4:21
